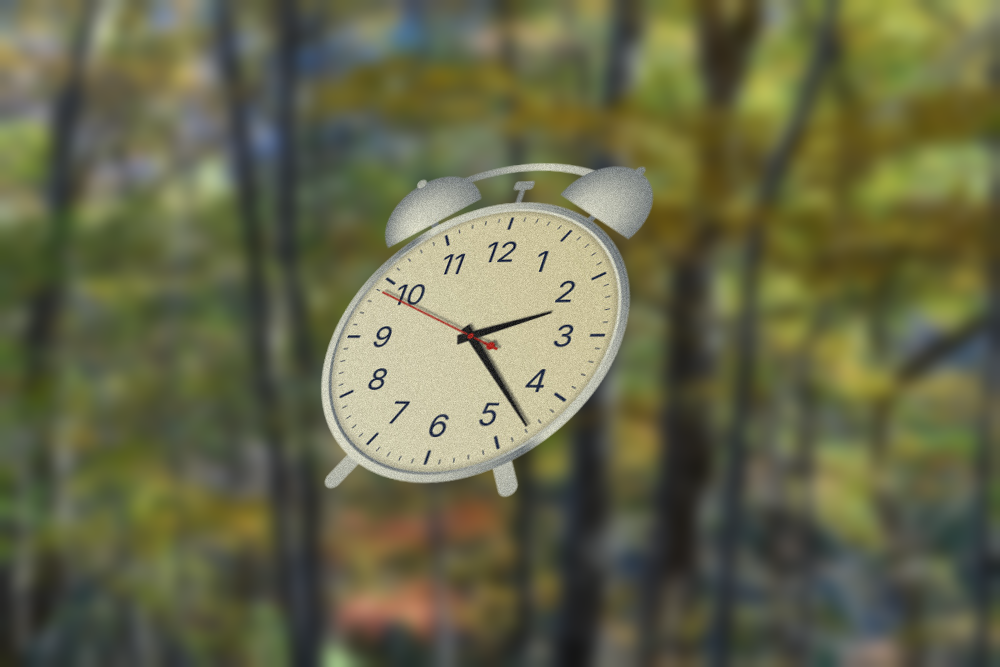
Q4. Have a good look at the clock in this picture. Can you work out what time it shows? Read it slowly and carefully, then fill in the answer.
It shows 2:22:49
